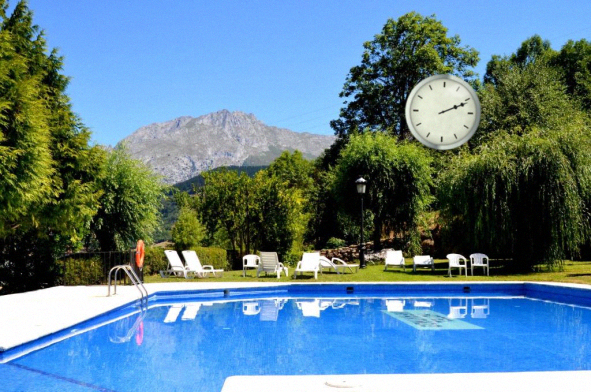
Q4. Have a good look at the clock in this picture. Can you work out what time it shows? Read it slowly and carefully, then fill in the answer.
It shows 2:11
